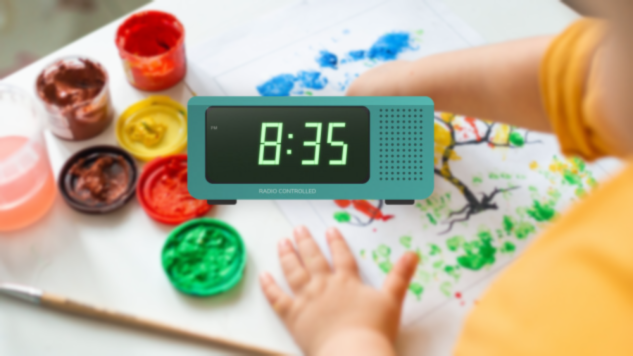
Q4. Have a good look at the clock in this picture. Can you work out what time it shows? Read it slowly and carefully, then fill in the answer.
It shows 8:35
